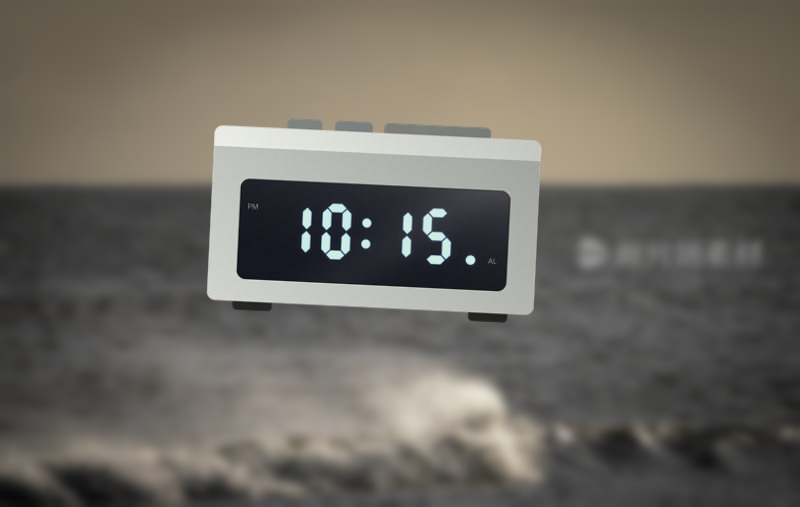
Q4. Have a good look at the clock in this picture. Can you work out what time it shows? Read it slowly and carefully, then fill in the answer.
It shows 10:15
